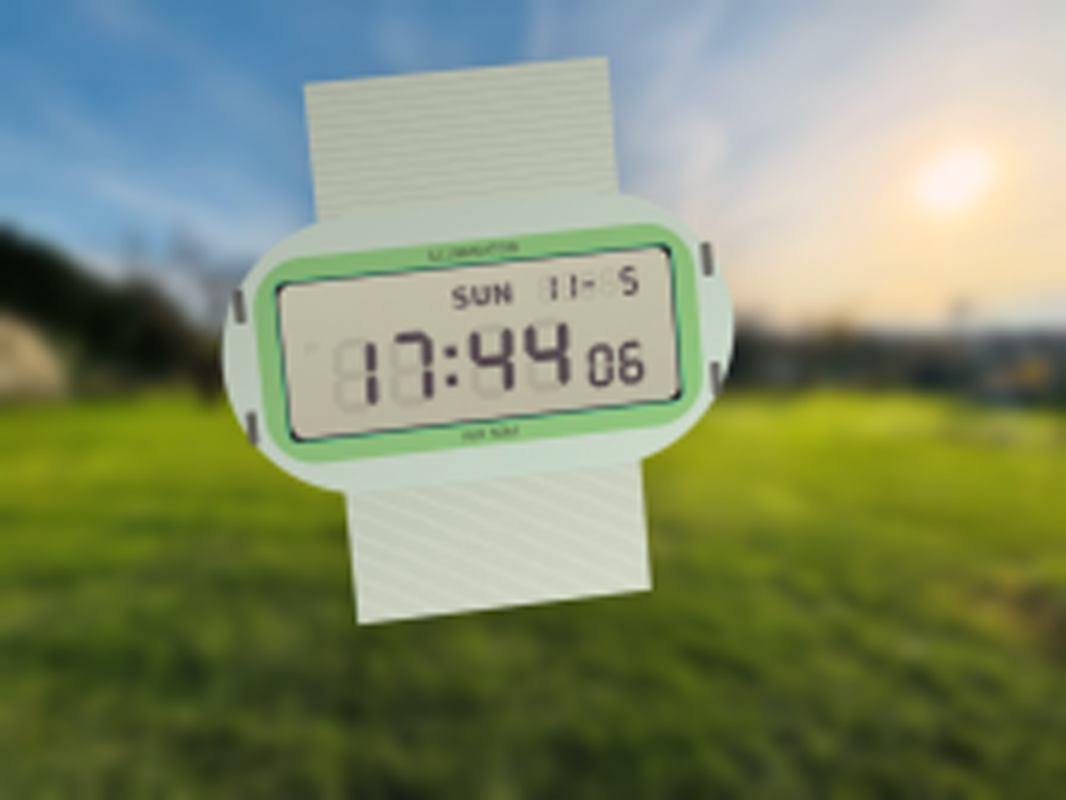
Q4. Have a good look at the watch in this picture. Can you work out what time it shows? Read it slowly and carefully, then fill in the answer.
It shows 17:44:06
